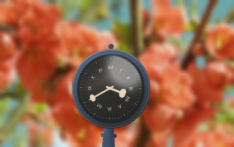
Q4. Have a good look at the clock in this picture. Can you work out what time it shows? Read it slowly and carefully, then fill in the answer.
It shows 3:40
